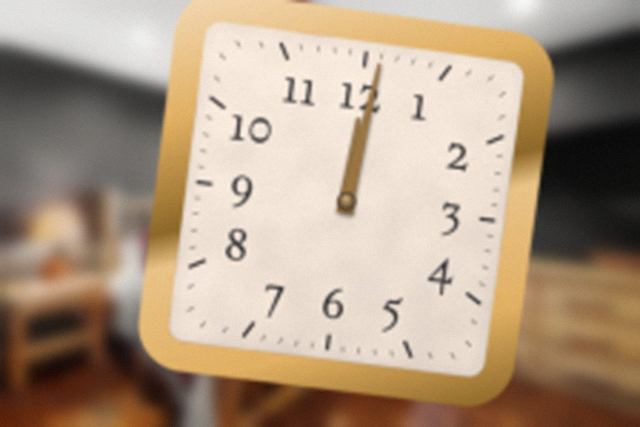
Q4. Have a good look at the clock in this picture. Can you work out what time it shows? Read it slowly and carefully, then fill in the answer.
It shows 12:01
